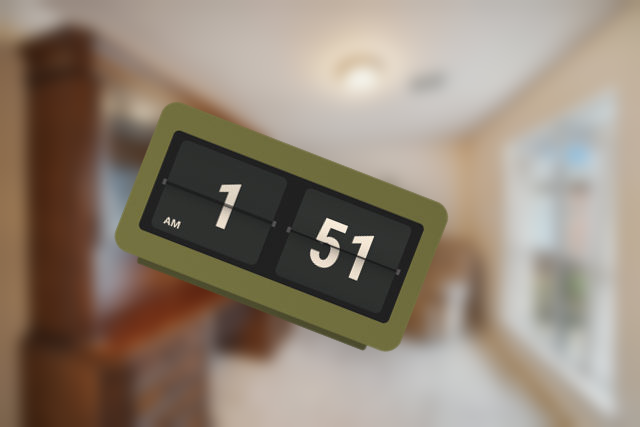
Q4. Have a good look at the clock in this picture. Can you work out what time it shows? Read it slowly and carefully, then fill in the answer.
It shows 1:51
